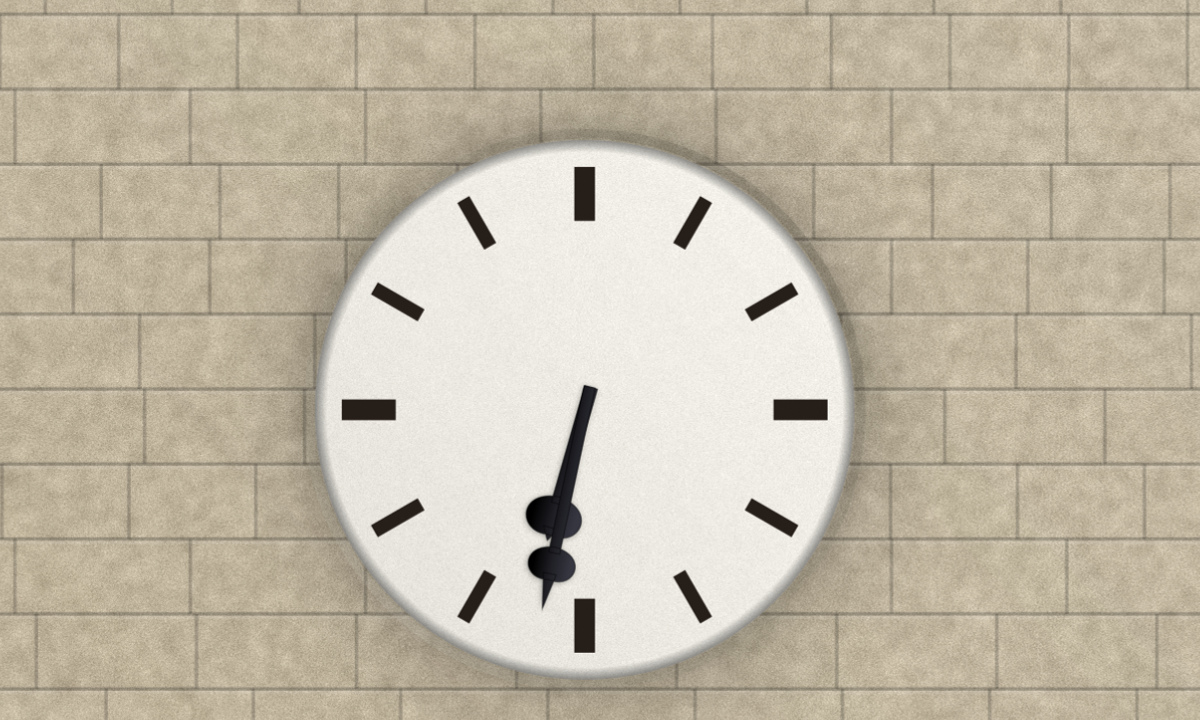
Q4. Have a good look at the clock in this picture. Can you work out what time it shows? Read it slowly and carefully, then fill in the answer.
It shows 6:32
